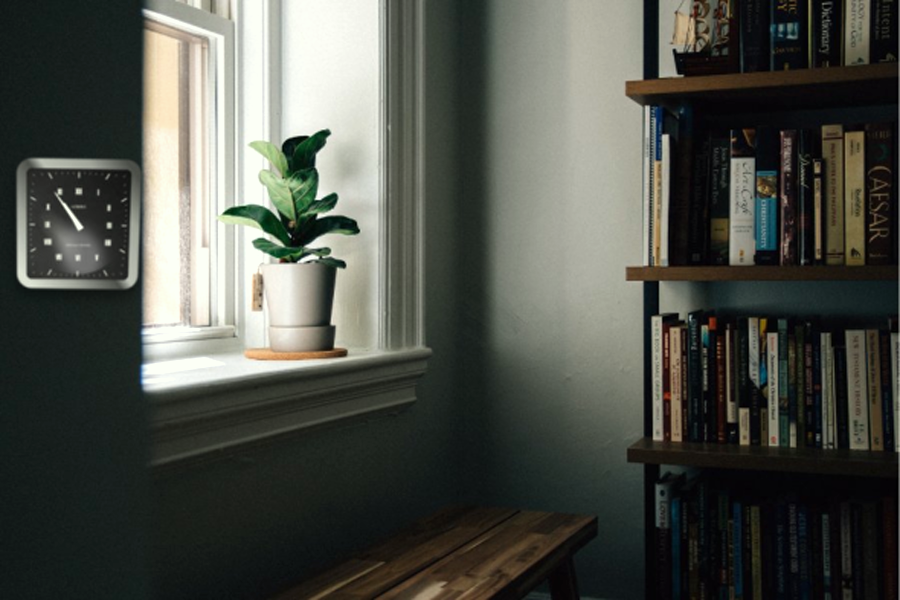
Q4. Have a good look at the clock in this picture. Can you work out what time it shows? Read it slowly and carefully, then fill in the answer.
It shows 10:54
